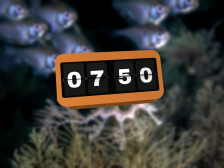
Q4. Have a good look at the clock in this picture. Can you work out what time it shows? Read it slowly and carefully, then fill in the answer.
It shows 7:50
